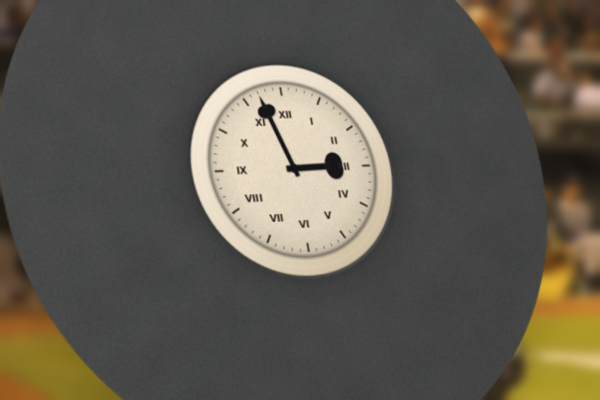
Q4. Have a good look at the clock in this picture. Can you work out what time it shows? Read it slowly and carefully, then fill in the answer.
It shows 2:57
